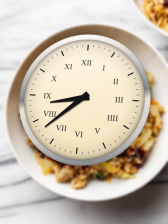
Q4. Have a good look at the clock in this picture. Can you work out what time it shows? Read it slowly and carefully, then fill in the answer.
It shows 8:38
